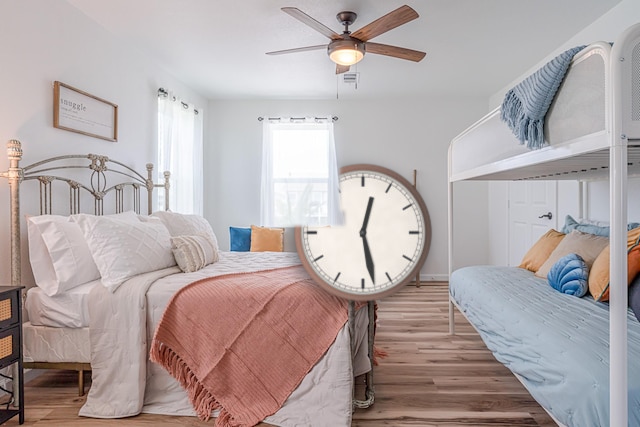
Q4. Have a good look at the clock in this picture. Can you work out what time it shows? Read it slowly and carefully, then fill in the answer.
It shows 12:28
